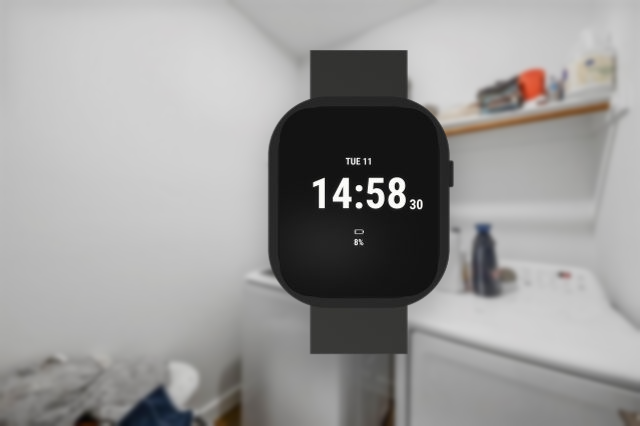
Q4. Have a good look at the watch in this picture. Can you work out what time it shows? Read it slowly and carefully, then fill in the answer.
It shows 14:58:30
